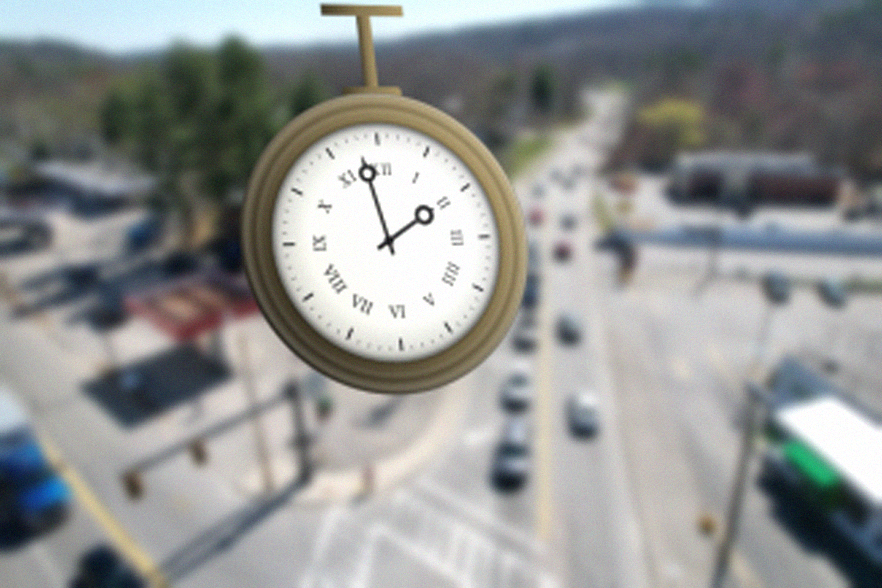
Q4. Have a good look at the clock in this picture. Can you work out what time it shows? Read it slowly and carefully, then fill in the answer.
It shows 1:58
